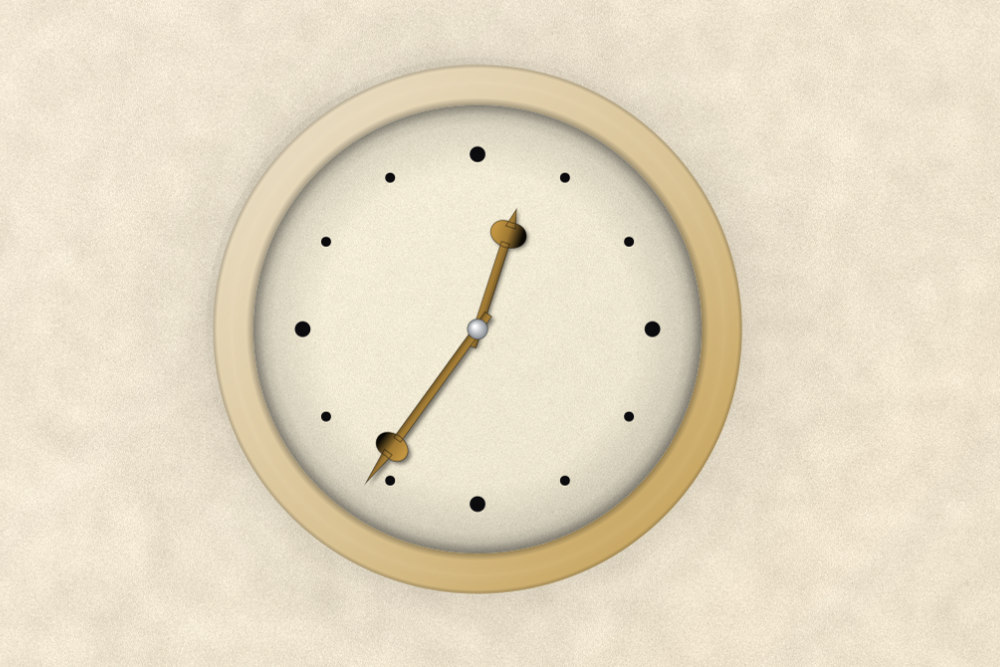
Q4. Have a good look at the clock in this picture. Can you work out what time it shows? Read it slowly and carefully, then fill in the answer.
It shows 12:36
